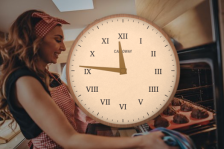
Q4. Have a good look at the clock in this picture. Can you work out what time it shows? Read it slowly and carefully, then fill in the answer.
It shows 11:46
